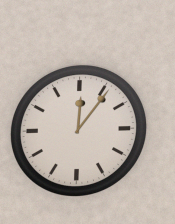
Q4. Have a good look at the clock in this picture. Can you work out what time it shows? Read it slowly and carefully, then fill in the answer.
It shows 12:06
